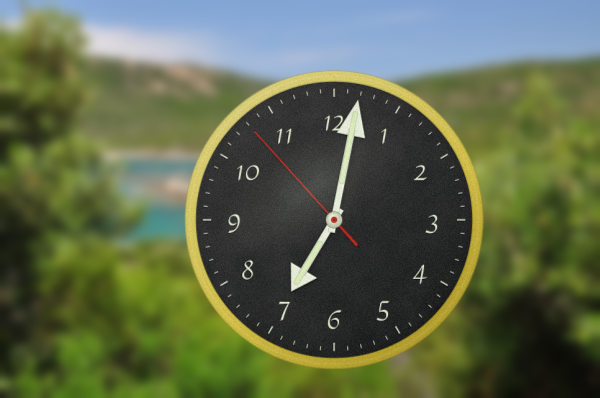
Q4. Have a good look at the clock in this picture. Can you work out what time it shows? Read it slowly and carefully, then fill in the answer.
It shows 7:01:53
